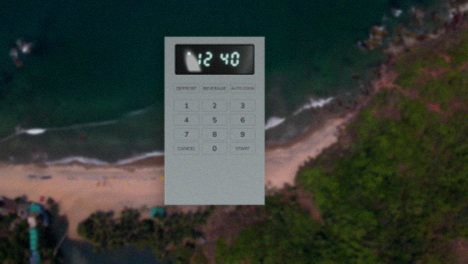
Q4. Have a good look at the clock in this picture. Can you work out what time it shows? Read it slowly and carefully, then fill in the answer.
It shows 12:40
